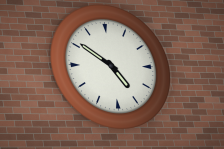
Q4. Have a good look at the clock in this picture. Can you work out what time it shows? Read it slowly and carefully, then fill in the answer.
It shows 4:51
